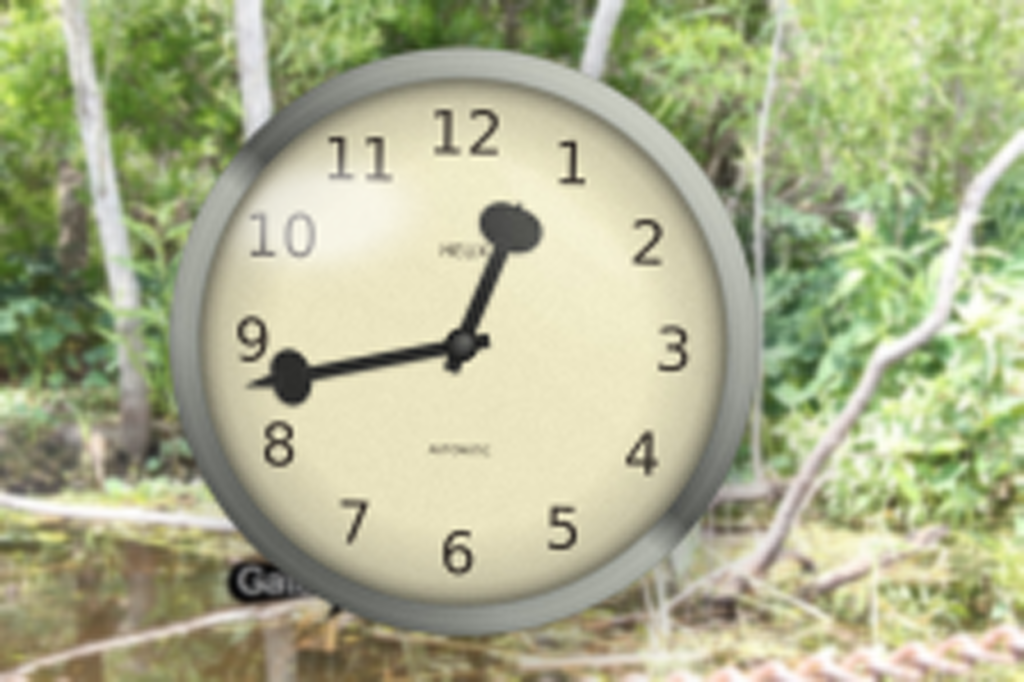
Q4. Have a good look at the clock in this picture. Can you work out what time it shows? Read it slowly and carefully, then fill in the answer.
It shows 12:43
